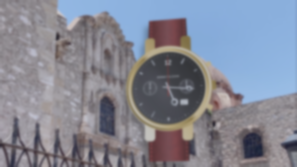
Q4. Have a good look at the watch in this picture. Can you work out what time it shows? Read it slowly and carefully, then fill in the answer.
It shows 5:16
